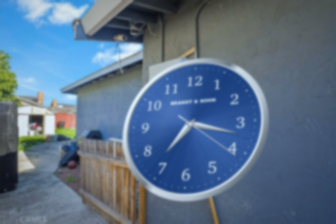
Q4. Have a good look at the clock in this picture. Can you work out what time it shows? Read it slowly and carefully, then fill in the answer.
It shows 7:17:21
